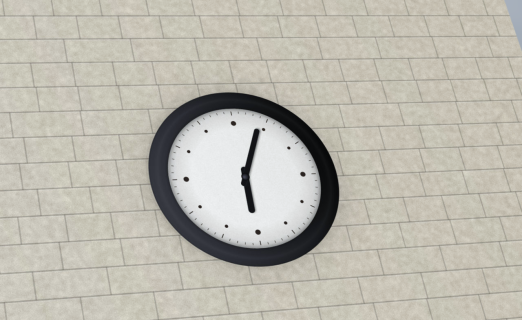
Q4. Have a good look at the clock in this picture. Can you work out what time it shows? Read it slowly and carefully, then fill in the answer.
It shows 6:04
